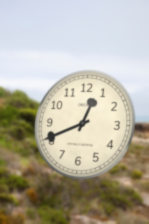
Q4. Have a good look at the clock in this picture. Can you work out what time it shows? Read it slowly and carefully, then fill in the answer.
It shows 12:41
